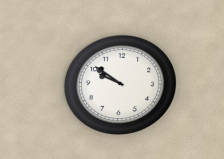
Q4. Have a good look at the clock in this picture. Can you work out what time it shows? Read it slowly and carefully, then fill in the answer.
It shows 9:51
